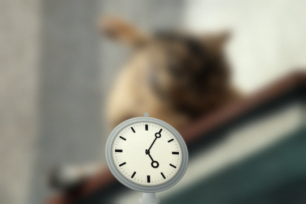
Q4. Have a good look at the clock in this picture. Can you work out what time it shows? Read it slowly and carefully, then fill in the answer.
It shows 5:05
